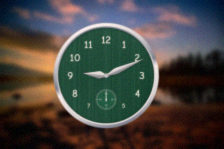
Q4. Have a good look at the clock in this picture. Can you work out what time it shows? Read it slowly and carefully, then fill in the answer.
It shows 9:11
